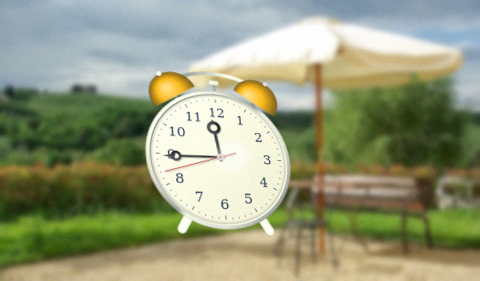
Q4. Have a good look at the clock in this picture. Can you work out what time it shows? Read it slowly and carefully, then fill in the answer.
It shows 11:44:42
